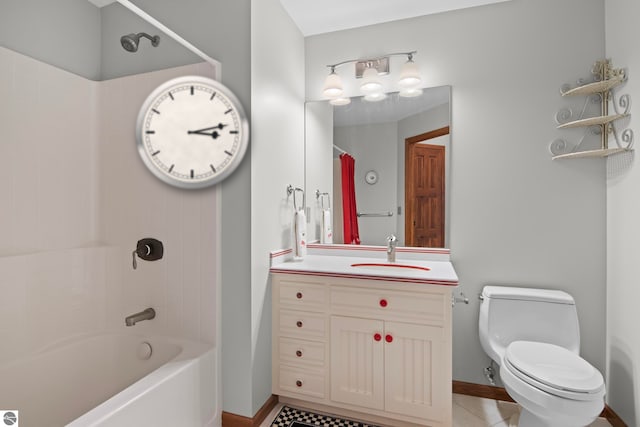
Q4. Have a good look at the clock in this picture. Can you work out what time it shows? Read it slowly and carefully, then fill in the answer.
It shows 3:13
